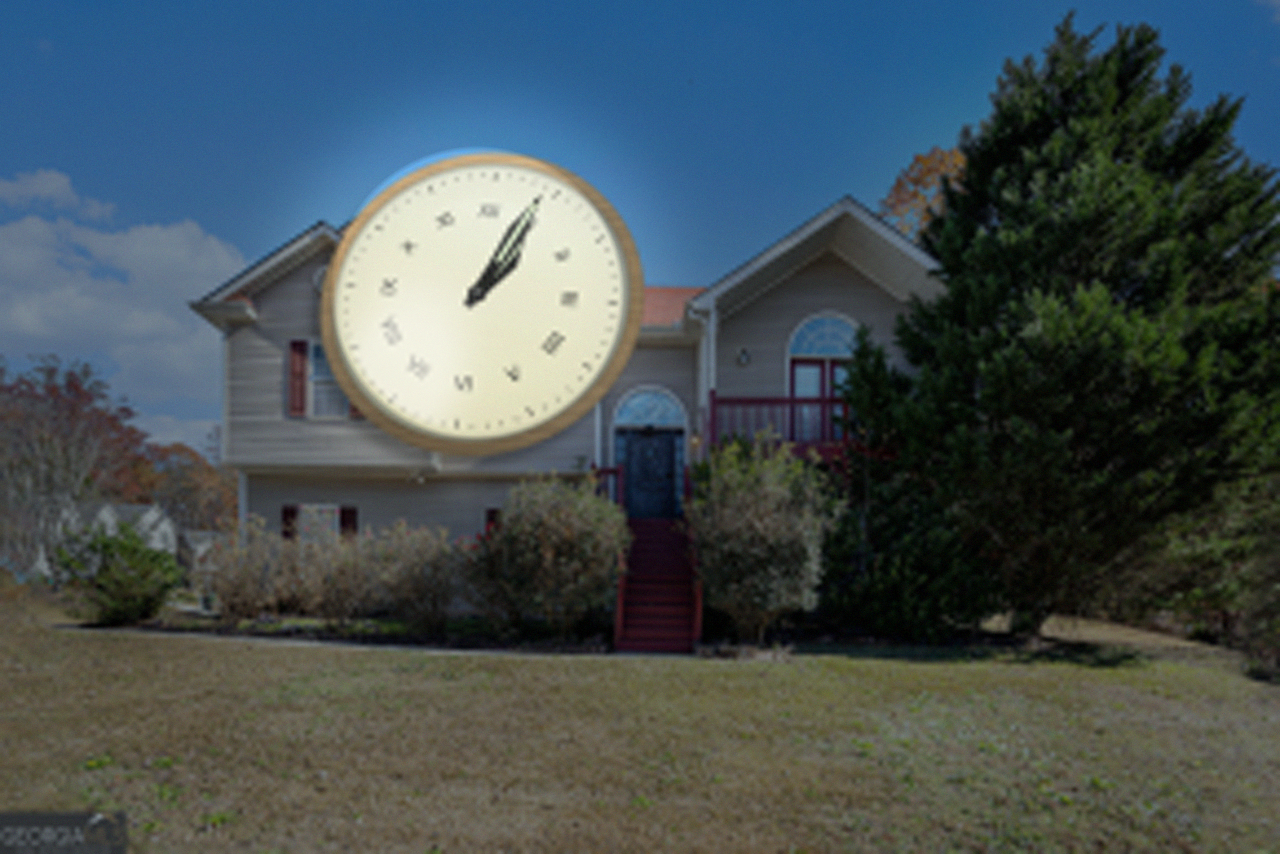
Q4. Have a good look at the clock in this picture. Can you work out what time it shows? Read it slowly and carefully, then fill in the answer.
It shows 1:04
